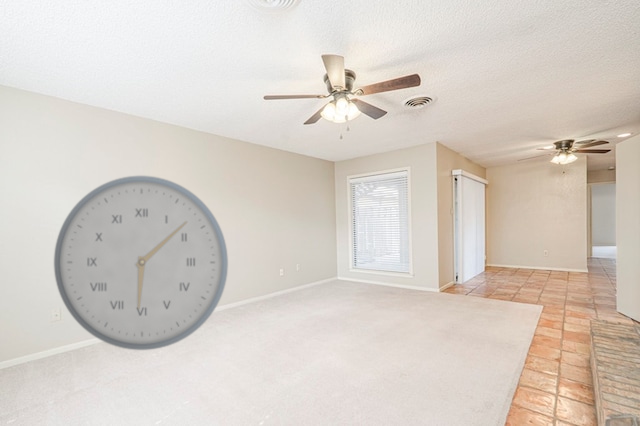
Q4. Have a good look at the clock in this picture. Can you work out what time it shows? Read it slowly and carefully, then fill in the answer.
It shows 6:08
